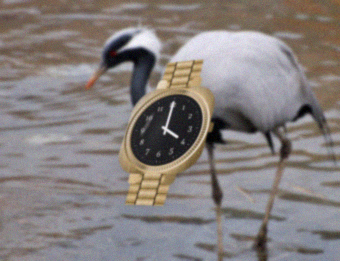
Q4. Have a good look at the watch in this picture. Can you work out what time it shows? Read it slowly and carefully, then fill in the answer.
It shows 4:00
